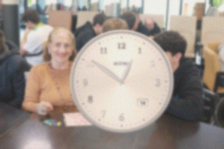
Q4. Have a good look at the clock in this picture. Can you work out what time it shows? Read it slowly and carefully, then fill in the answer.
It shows 12:51
